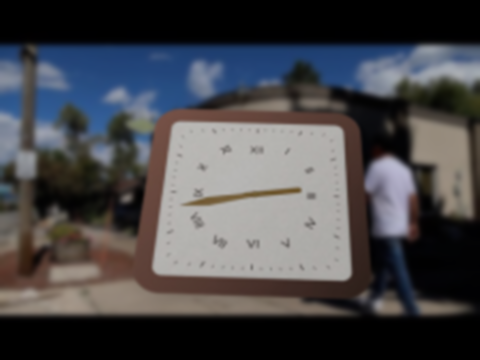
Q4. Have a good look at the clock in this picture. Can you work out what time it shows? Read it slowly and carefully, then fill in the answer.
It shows 2:43
